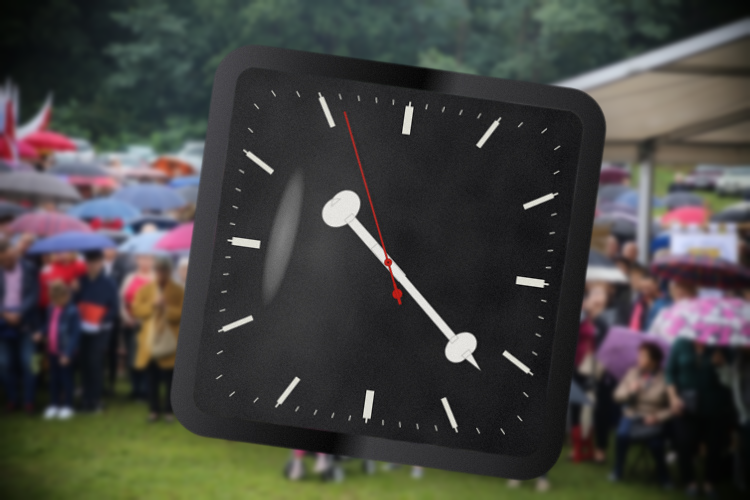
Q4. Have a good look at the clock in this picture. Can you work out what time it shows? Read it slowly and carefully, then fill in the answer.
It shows 10:21:56
